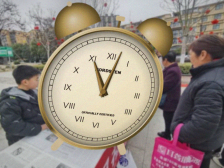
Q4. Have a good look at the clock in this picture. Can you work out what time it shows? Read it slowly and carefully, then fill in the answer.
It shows 11:02
